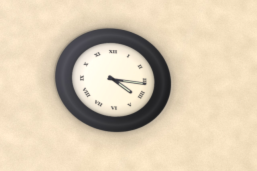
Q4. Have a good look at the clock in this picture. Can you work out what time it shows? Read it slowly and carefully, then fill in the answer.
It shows 4:16
